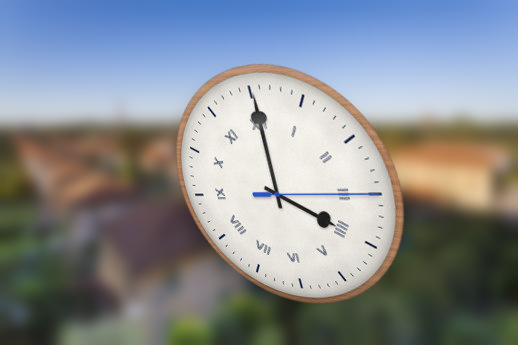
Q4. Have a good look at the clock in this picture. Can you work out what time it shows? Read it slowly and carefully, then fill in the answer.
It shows 4:00:15
